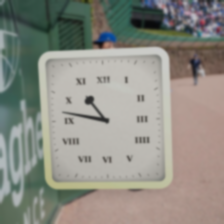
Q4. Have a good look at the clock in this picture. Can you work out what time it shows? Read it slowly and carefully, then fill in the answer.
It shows 10:47
